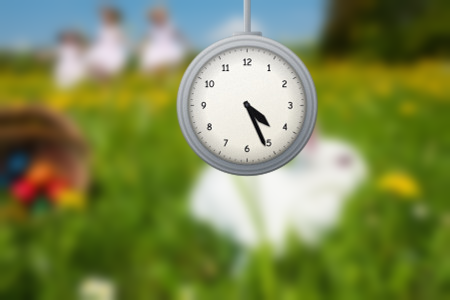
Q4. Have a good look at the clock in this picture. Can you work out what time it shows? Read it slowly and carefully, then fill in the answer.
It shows 4:26
